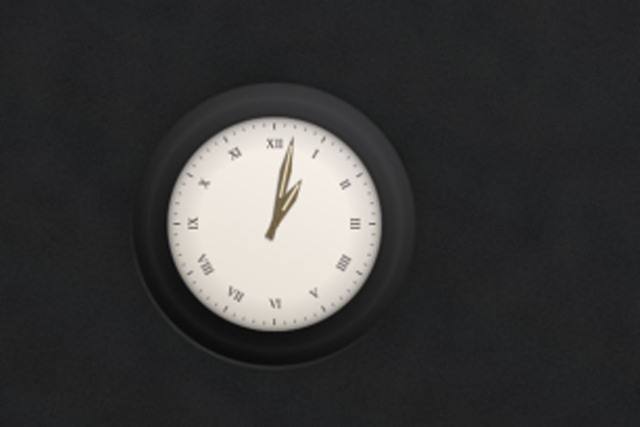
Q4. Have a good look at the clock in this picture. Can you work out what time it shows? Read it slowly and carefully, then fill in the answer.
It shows 1:02
